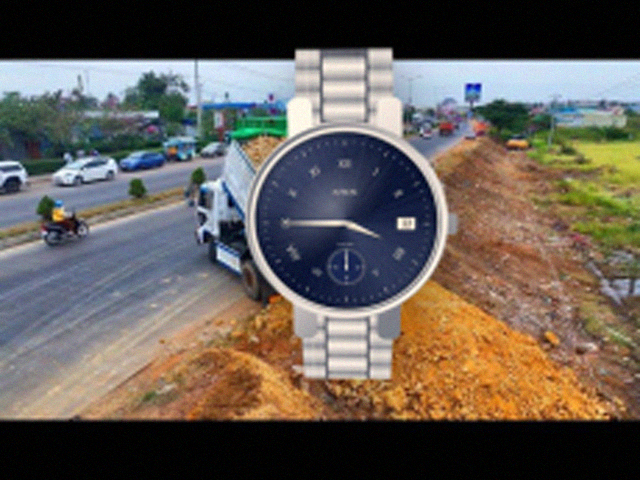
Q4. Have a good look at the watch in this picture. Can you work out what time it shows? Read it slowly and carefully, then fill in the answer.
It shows 3:45
